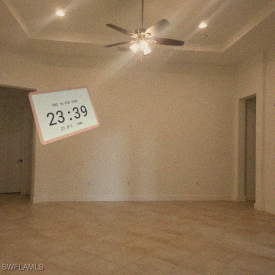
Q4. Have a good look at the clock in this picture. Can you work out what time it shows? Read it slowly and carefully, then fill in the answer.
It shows 23:39
